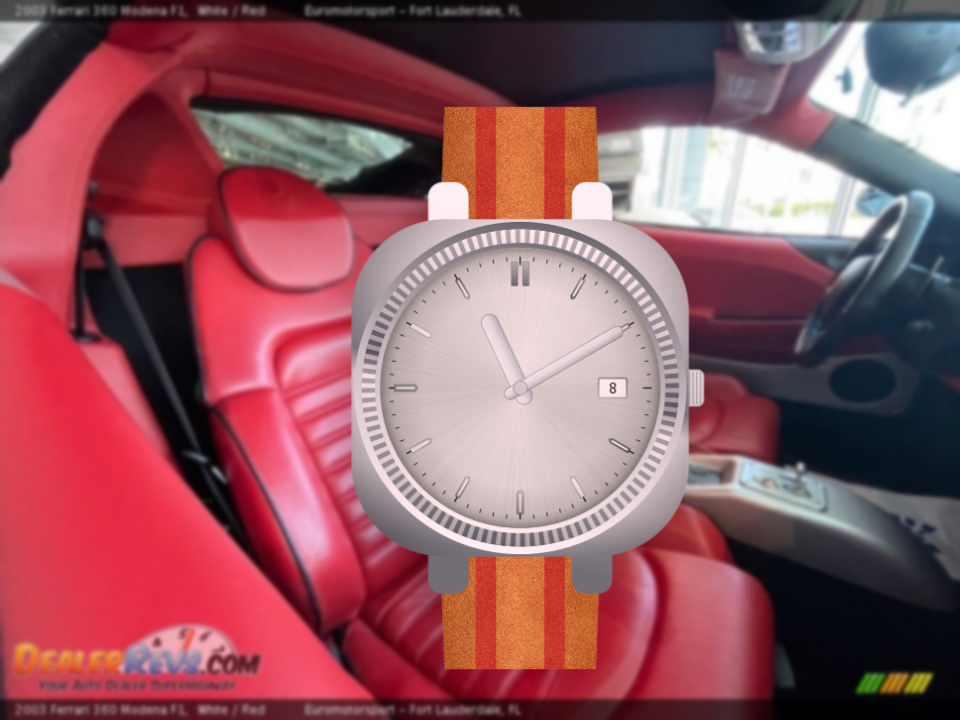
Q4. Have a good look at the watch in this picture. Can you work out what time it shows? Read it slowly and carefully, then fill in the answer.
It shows 11:10
